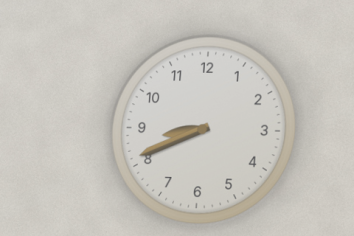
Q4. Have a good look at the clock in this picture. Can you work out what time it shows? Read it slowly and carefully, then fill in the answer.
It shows 8:41
